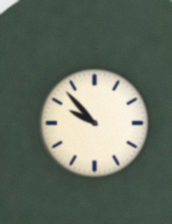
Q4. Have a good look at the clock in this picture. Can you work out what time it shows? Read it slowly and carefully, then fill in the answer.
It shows 9:53
